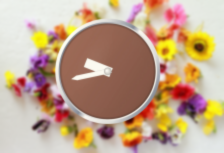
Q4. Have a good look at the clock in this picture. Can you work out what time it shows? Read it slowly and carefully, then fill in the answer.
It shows 9:43
